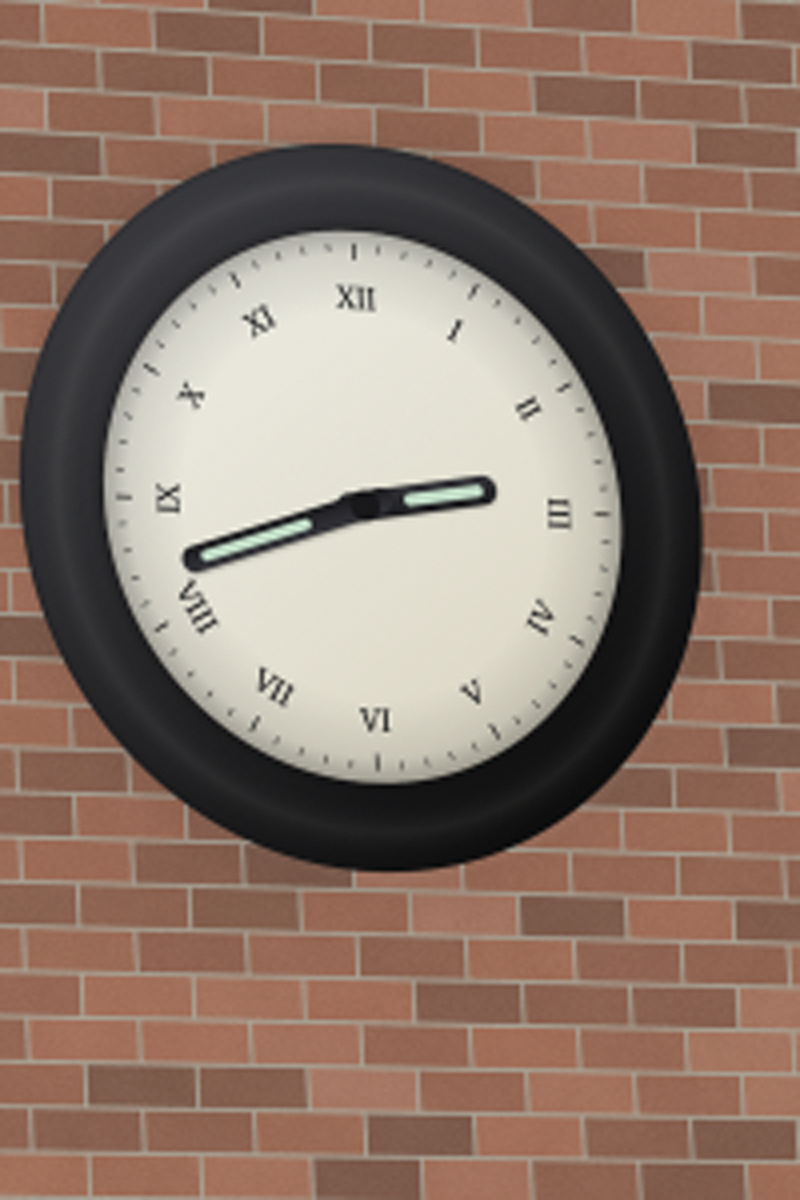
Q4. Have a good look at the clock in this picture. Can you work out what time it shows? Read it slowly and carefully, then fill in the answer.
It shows 2:42
